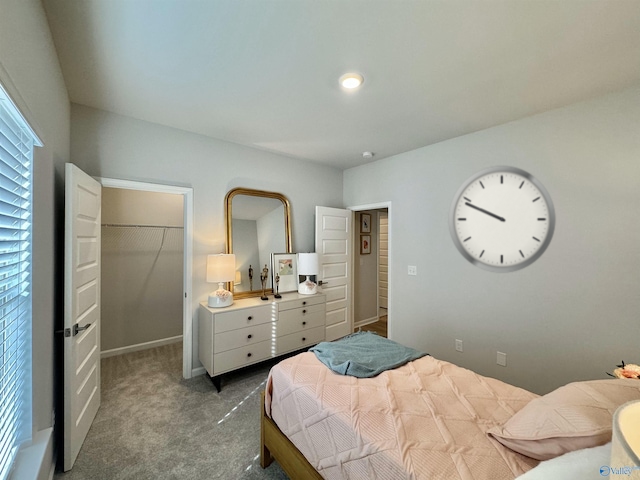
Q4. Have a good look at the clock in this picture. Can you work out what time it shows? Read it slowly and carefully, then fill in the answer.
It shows 9:49
